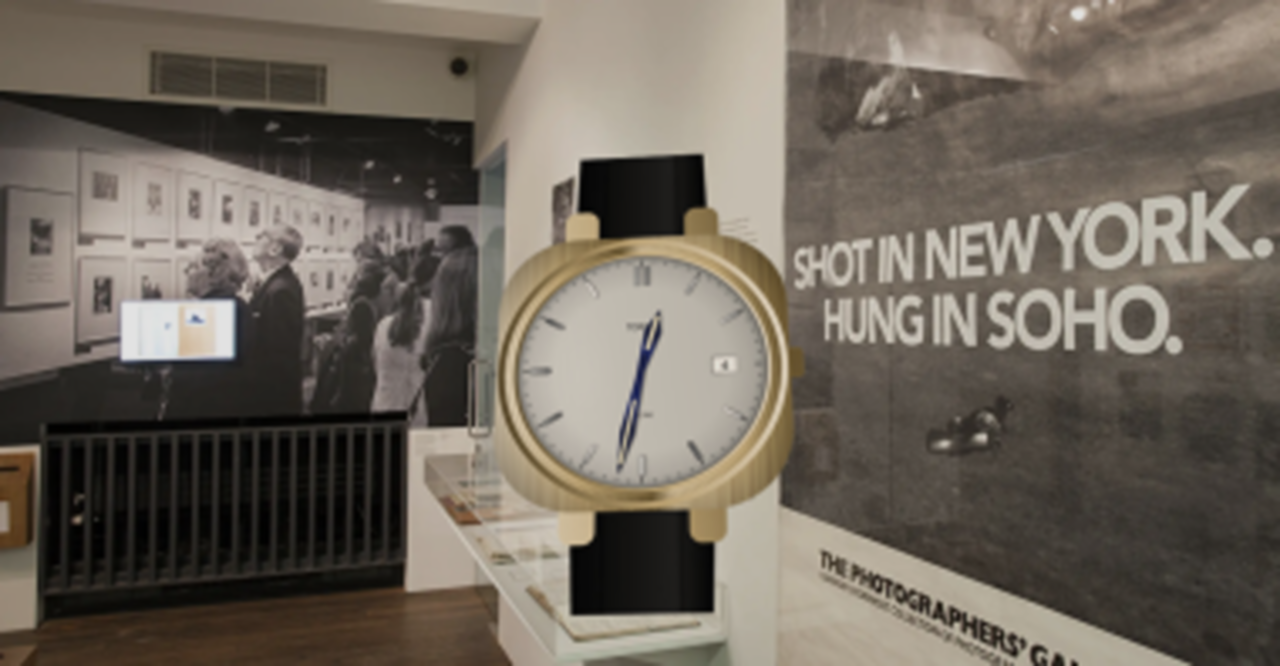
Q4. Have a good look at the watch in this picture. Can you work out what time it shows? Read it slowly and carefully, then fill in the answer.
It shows 12:32
